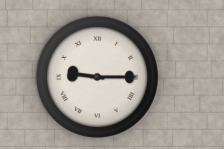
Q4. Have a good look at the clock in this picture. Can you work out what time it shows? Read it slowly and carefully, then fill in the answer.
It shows 9:15
